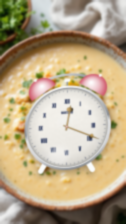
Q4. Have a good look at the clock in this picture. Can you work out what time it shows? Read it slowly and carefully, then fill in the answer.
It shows 12:19
